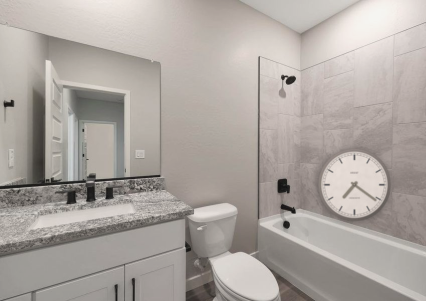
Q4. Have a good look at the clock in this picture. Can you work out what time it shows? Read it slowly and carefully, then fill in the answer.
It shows 7:21
